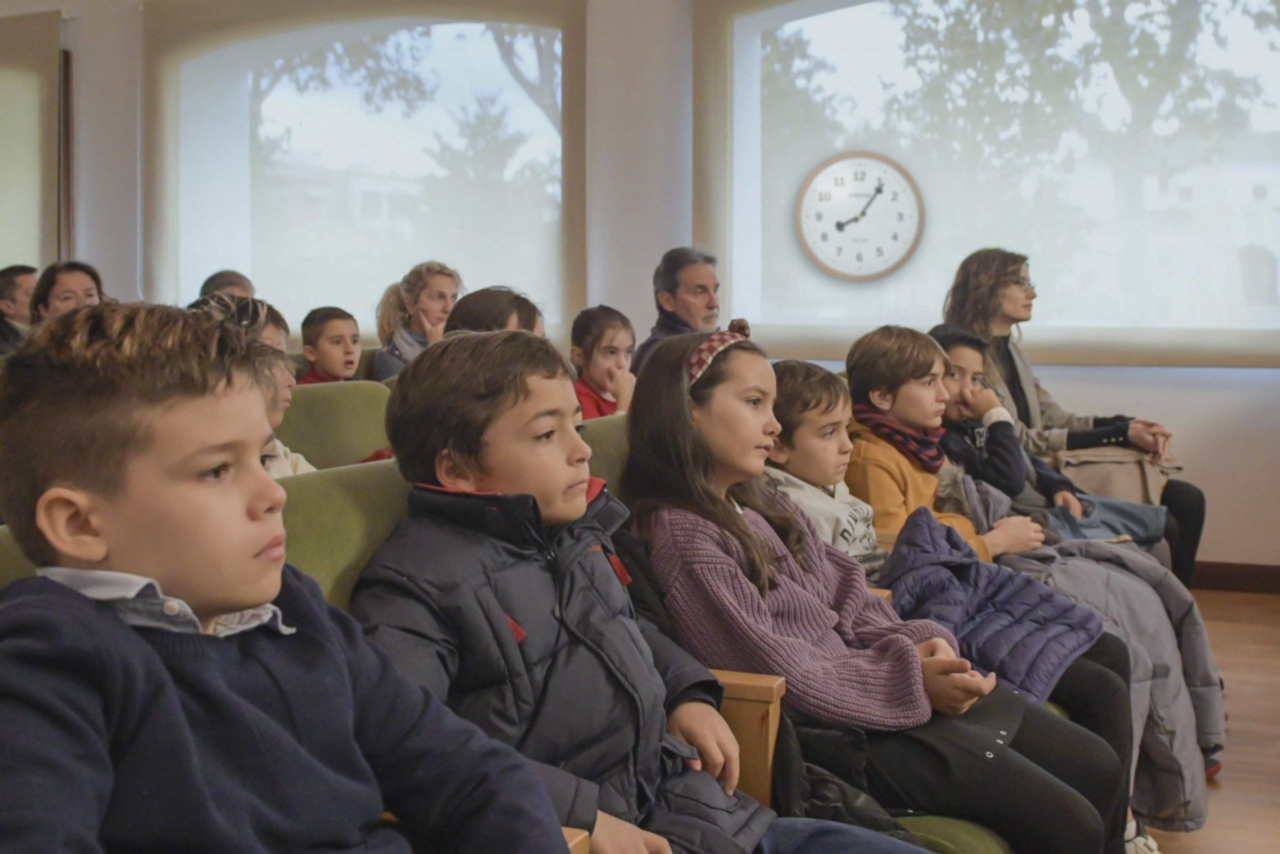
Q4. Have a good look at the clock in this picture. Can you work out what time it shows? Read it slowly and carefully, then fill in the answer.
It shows 8:06
